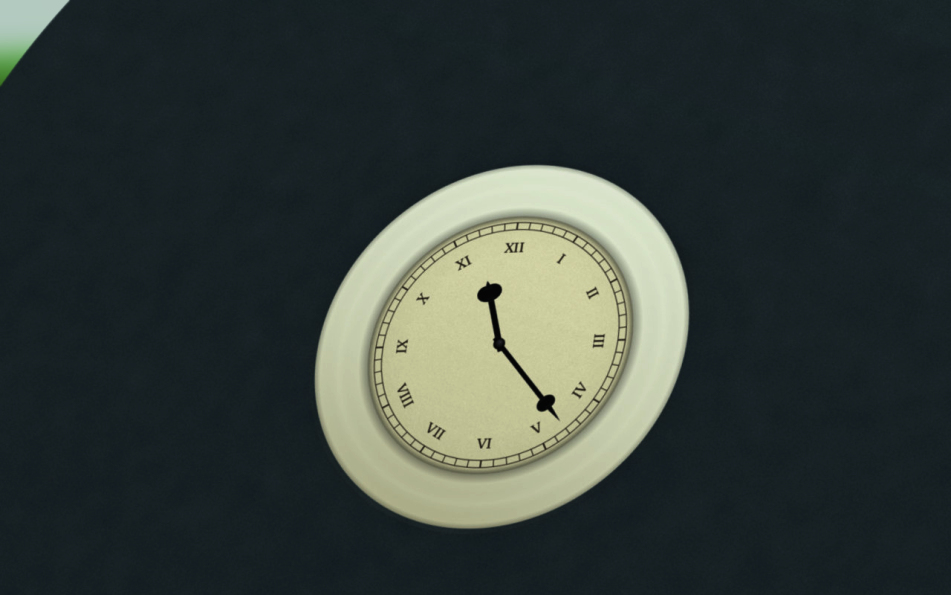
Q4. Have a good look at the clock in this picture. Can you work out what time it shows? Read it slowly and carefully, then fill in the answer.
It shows 11:23
